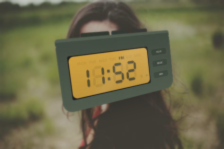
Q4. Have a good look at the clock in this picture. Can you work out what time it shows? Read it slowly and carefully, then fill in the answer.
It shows 11:52
